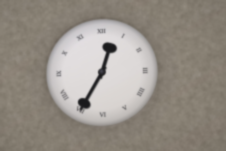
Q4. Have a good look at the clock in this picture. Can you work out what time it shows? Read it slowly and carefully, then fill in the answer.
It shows 12:35
